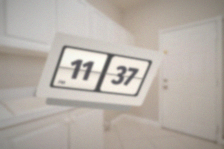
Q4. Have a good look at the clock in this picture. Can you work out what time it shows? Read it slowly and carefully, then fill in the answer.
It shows 11:37
